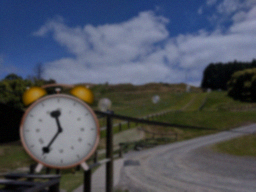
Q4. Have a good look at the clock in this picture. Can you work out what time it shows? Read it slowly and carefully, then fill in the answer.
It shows 11:36
